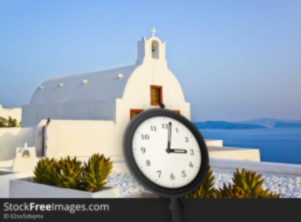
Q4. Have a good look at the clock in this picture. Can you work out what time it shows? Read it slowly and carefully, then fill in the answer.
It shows 3:02
